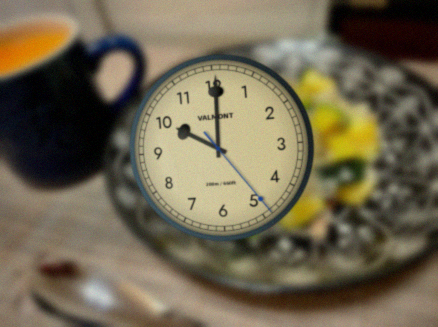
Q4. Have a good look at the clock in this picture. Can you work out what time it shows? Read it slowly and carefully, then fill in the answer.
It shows 10:00:24
